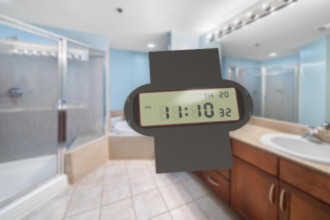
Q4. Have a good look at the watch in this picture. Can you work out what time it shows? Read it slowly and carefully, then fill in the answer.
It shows 11:10:32
